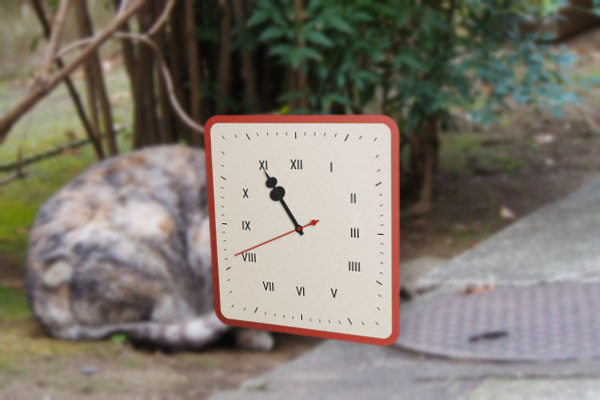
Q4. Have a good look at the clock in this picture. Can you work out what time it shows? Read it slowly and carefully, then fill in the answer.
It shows 10:54:41
